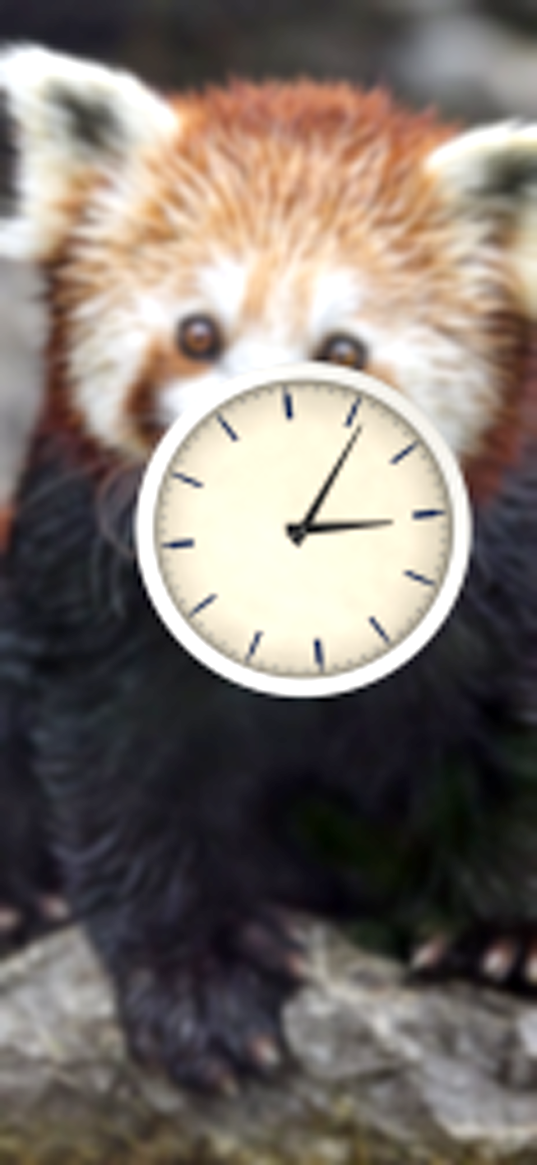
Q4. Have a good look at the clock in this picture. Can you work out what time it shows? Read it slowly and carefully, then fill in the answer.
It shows 3:06
